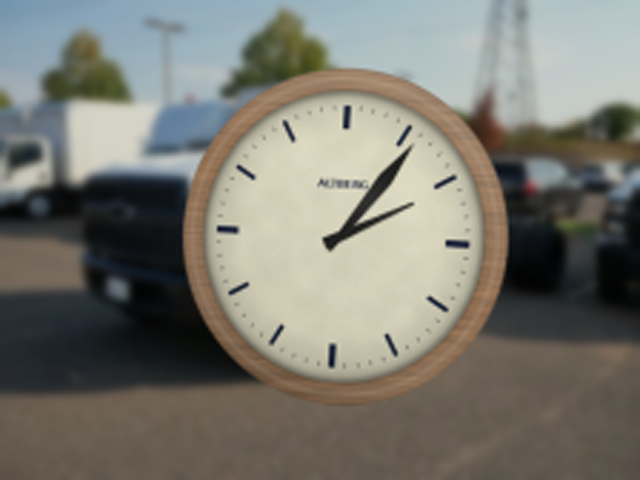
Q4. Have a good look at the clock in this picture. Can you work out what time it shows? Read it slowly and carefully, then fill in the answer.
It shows 2:06
